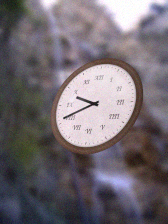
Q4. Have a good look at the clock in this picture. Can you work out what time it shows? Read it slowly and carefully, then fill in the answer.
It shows 9:41
